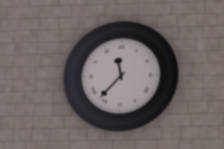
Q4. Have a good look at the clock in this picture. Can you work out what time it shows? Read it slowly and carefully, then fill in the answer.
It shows 11:37
